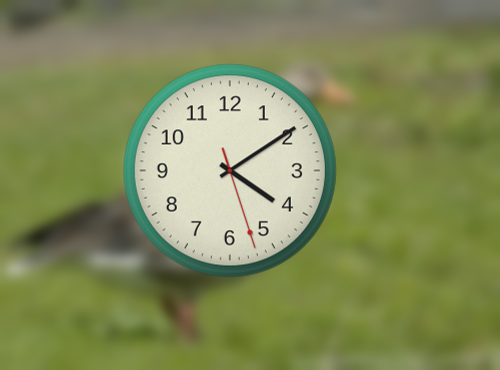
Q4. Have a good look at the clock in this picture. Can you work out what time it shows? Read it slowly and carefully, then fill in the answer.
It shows 4:09:27
